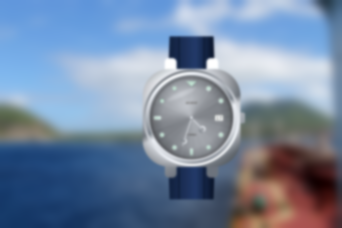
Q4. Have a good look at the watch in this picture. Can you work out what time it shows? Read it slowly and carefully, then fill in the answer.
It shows 4:33
